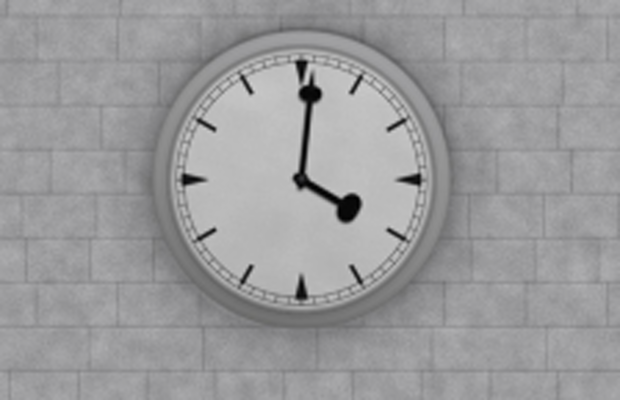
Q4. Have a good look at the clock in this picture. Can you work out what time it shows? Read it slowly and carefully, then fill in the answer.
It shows 4:01
